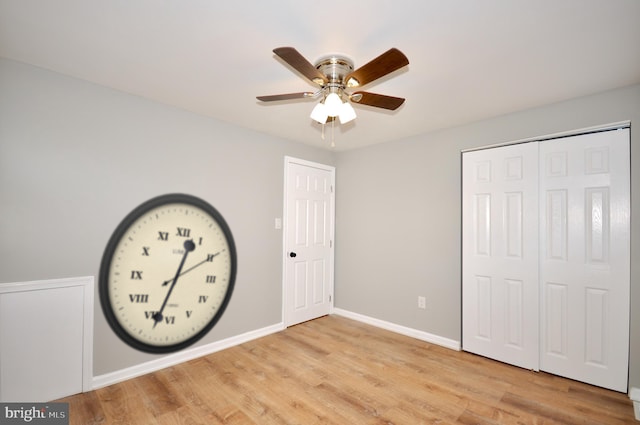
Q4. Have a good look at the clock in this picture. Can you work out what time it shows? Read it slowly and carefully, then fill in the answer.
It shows 12:33:10
